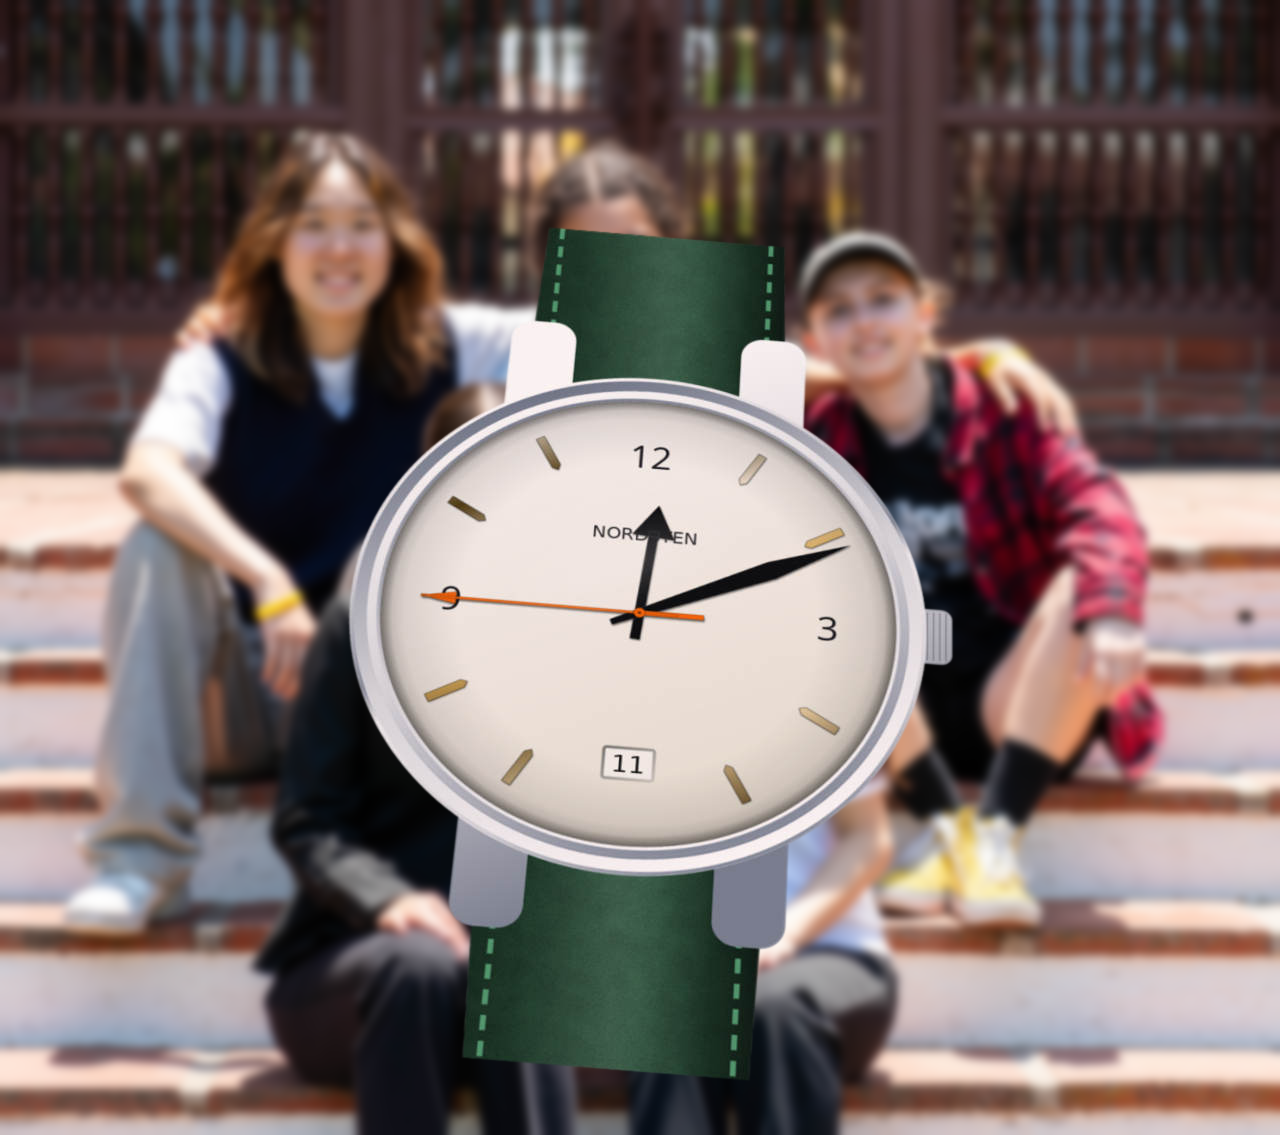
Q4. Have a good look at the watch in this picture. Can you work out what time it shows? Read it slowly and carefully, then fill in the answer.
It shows 12:10:45
